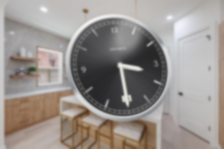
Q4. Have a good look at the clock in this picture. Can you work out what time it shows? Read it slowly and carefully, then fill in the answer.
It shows 3:30
